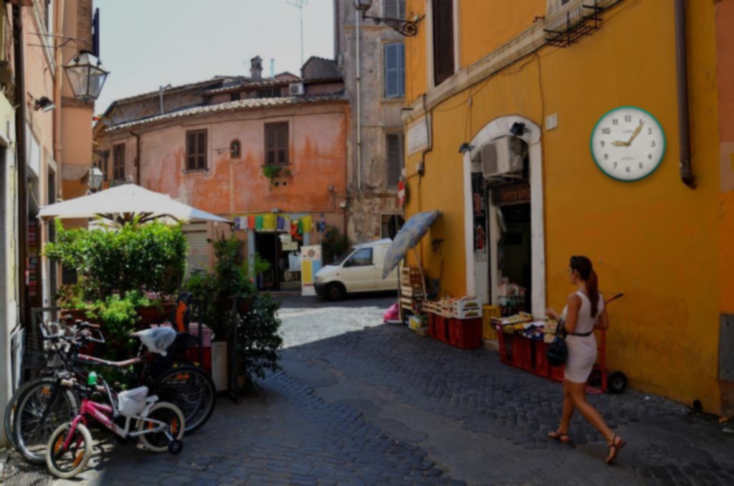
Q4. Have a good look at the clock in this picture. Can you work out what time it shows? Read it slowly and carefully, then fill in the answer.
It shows 9:06
